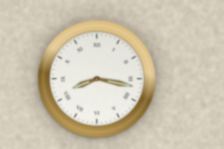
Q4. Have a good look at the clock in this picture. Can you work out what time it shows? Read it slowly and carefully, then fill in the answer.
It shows 8:17
